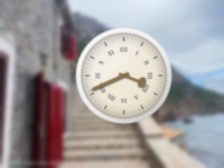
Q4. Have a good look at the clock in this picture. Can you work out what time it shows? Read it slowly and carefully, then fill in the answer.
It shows 3:41
